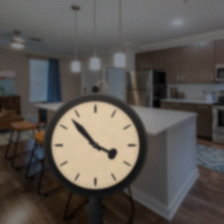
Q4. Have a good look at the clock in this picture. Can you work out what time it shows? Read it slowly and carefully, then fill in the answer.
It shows 3:53
